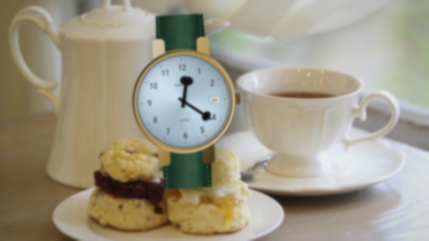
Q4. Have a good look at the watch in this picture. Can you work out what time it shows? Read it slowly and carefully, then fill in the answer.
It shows 12:21
